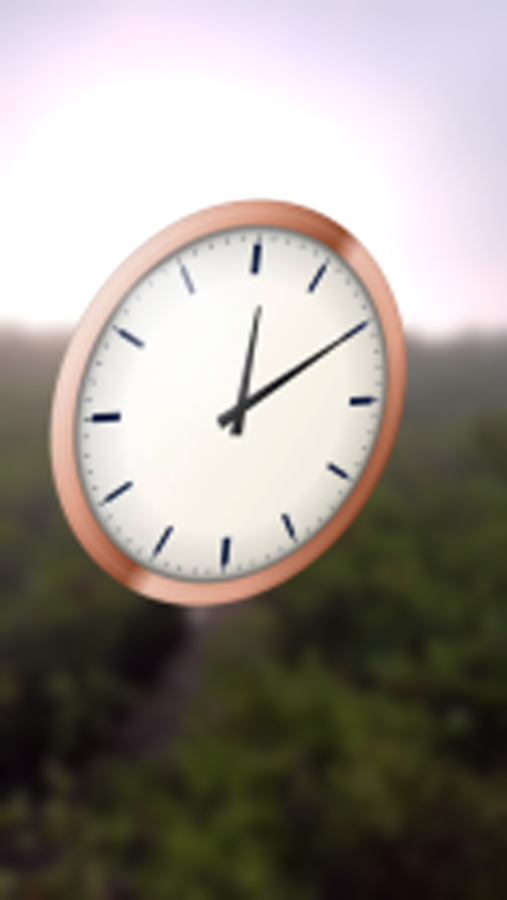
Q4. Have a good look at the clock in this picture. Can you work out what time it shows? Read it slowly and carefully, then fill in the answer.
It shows 12:10
